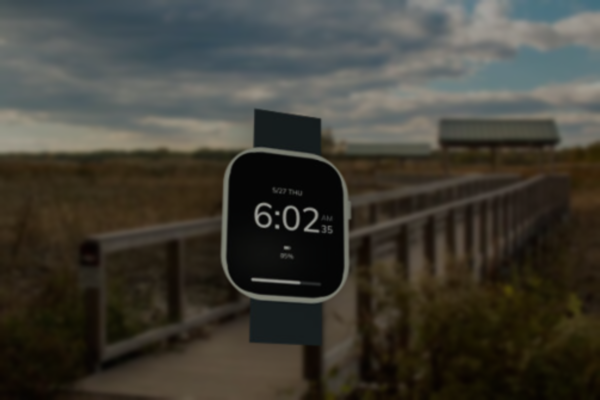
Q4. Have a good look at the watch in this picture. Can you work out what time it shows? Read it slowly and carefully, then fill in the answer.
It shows 6:02:35
